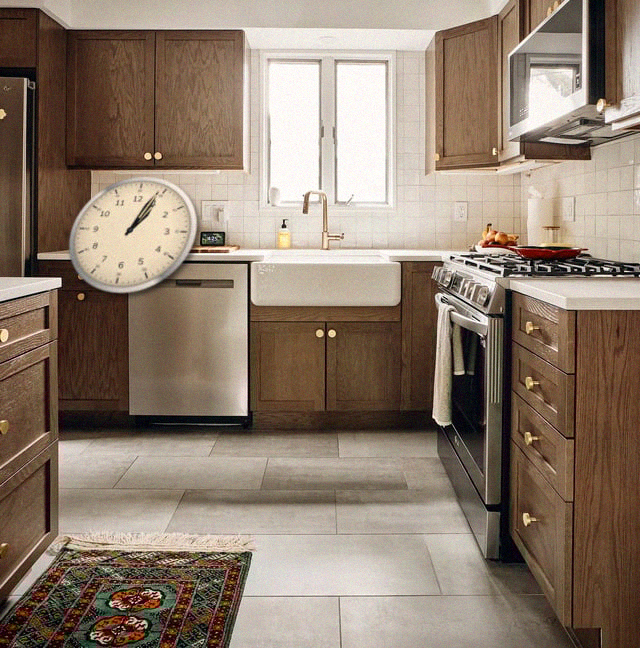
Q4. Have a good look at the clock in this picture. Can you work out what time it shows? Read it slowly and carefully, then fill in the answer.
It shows 1:04
